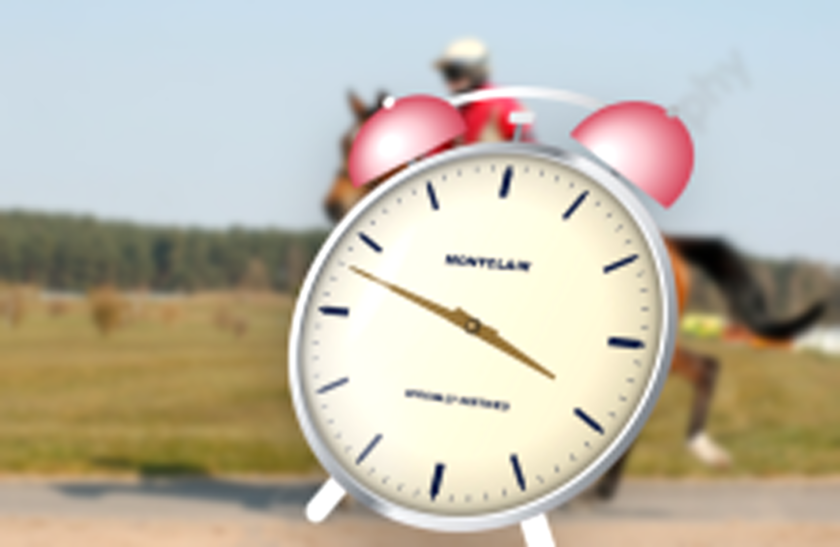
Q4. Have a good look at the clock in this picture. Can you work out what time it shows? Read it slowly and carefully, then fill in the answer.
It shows 3:48
